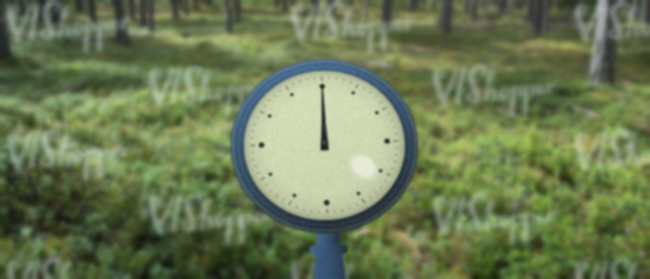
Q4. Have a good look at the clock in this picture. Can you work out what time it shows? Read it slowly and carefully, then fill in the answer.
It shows 12:00
